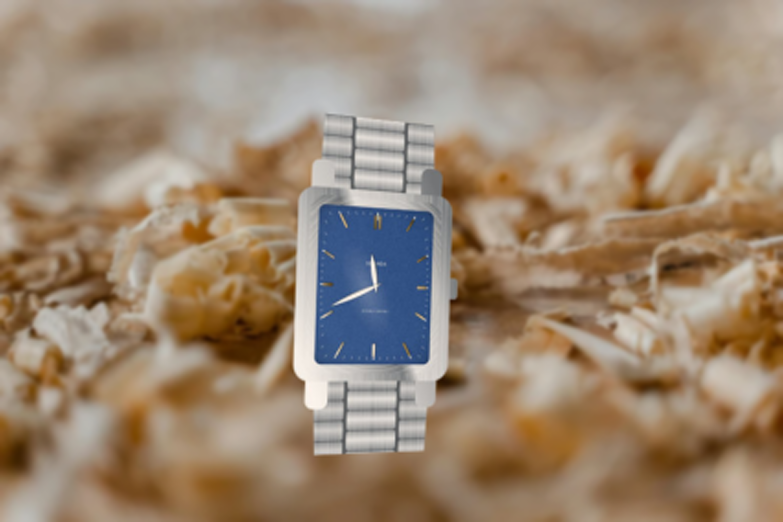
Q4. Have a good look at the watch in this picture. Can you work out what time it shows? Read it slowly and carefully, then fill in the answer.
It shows 11:41
